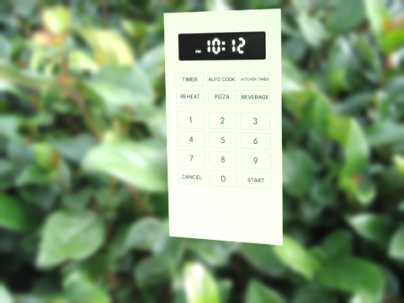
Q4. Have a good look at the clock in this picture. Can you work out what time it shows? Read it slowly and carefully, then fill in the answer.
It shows 10:12
